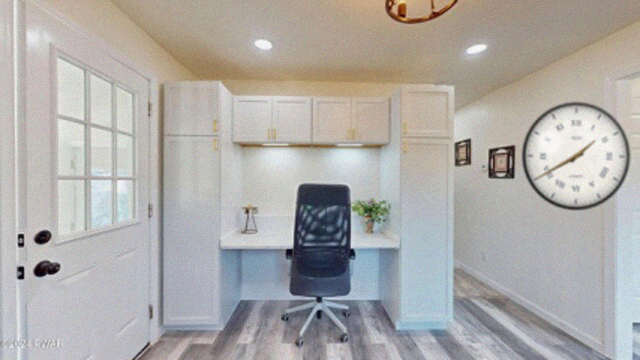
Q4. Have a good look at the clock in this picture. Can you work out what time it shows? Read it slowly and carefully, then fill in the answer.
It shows 1:40
